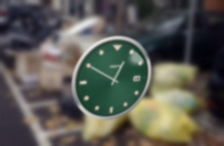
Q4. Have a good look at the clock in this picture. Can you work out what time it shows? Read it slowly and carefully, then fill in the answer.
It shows 12:50
